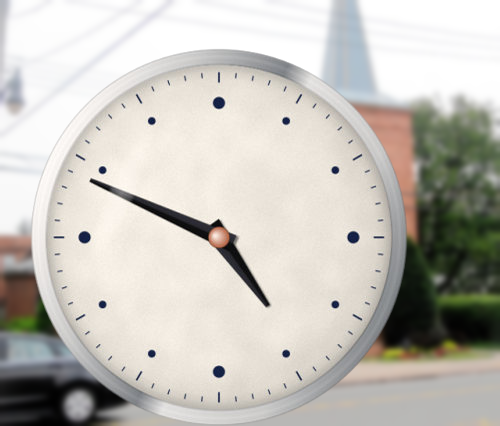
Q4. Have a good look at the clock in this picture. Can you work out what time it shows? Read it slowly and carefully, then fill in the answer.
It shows 4:49
